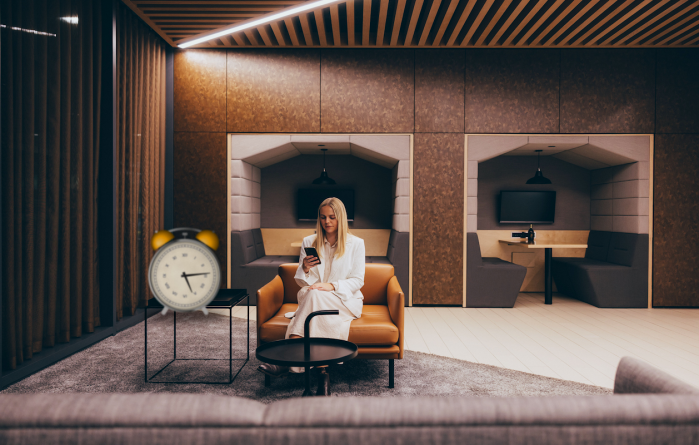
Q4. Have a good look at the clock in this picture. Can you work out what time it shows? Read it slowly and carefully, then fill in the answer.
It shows 5:14
